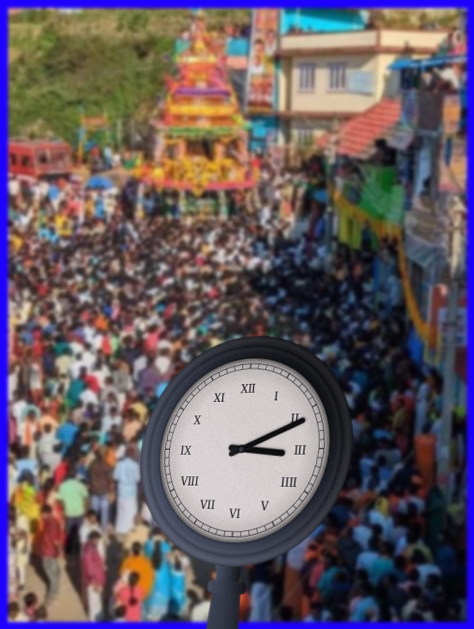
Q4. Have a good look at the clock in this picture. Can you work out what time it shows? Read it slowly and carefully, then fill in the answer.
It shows 3:11
